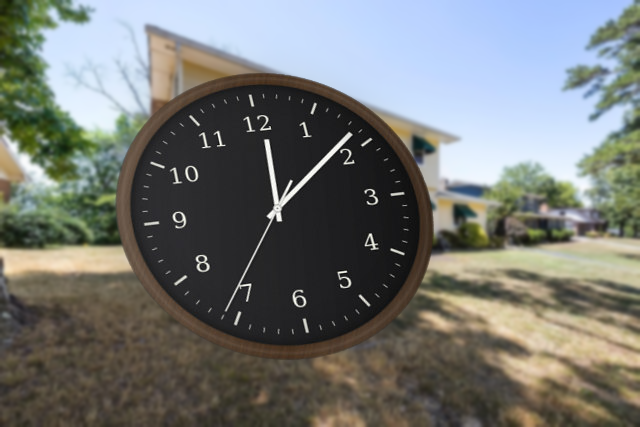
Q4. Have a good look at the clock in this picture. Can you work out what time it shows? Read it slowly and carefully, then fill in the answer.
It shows 12:08:36
